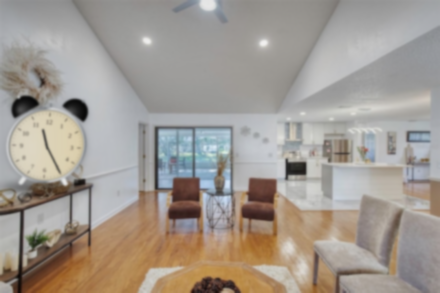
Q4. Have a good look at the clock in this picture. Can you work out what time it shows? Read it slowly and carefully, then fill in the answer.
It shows 11:25
